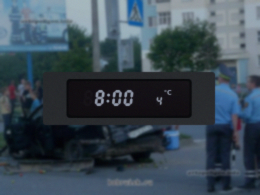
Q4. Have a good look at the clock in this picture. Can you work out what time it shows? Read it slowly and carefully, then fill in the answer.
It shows 8:00
